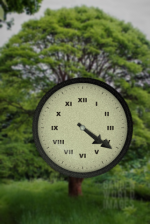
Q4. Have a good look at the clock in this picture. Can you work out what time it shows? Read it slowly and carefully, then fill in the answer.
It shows 4:21
